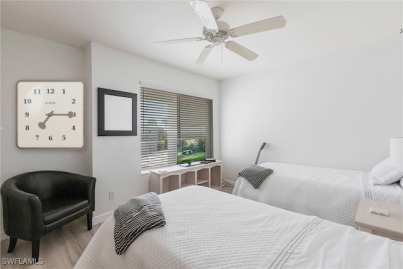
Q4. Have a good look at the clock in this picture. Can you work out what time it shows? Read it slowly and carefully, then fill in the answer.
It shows 7:15
